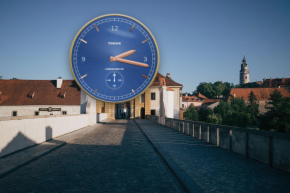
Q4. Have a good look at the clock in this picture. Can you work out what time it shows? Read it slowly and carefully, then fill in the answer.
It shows 2:17
